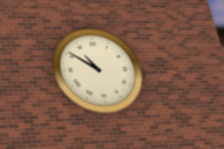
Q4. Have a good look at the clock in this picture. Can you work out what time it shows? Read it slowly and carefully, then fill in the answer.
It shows 10:51
